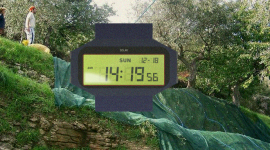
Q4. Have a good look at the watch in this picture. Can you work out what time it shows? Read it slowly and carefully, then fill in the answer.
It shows 14:19:56
